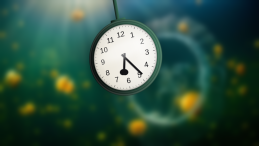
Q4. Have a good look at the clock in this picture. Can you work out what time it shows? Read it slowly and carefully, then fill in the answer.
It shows 6:24
